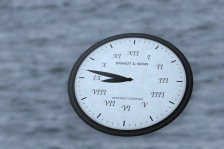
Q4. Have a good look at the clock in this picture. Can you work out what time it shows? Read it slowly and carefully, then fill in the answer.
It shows 8:47
